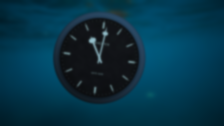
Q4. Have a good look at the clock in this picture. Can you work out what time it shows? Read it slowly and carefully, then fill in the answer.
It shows 11:01
